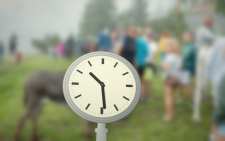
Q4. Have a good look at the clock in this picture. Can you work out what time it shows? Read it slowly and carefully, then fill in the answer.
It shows 10:29
